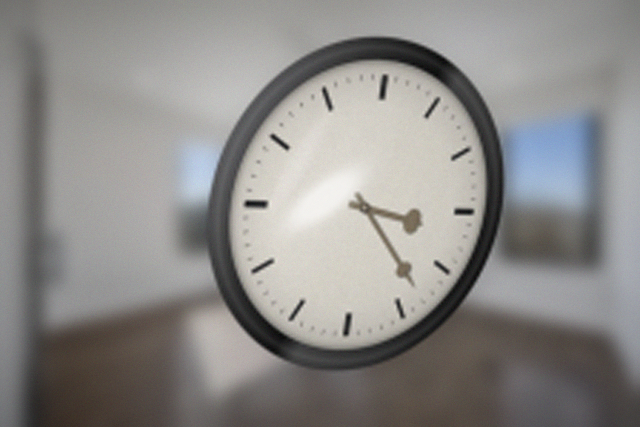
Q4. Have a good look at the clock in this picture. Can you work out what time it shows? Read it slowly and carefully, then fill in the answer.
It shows 3:23
